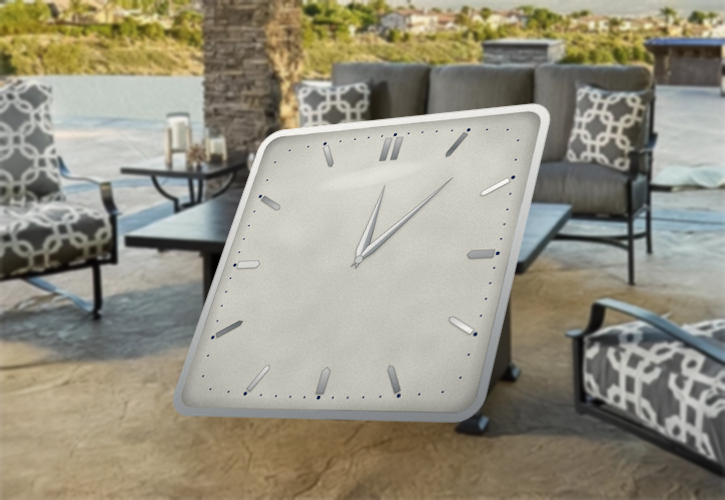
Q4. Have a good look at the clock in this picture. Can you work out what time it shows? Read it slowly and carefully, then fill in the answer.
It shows 12:07
